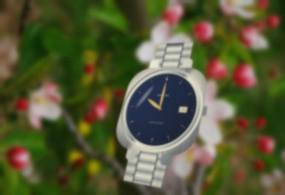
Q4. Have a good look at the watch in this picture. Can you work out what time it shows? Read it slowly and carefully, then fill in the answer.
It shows 10:00
